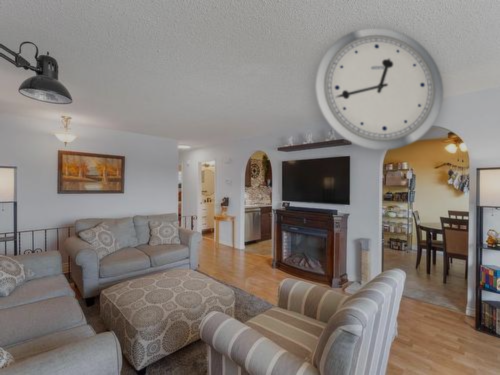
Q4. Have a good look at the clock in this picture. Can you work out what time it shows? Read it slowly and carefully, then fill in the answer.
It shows 12:43
